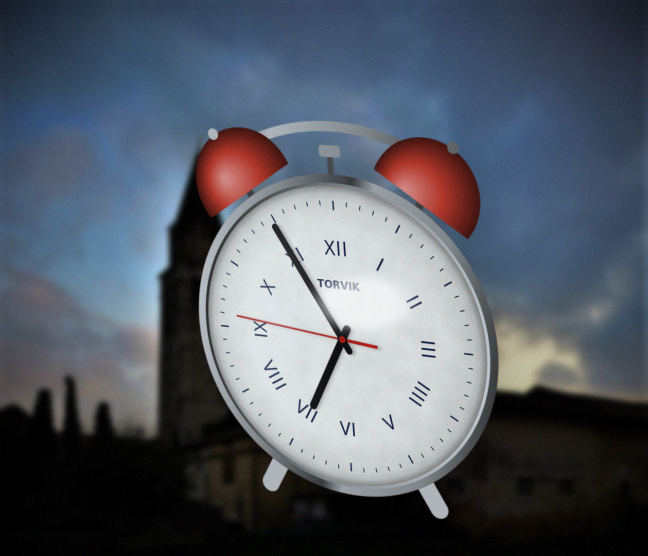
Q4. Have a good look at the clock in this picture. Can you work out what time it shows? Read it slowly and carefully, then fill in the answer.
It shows 6:54:46
